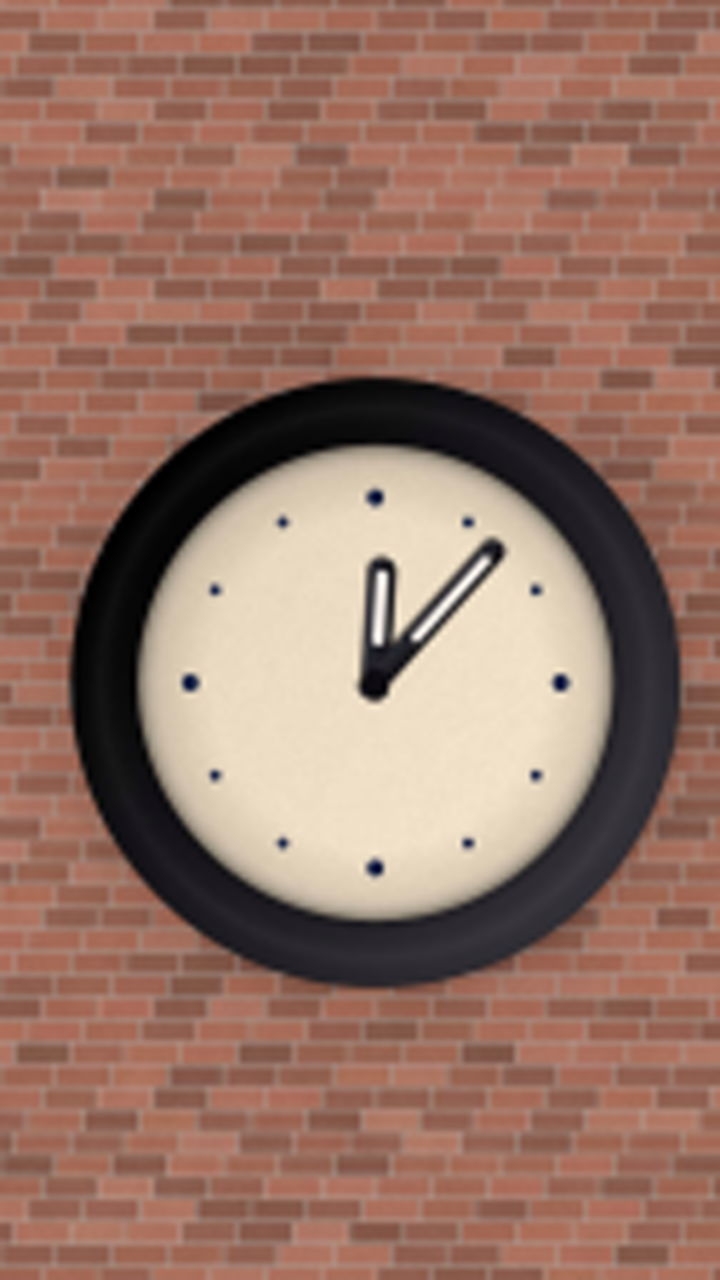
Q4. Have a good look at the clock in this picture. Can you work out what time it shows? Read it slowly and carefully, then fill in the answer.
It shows 12:07
